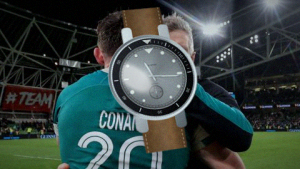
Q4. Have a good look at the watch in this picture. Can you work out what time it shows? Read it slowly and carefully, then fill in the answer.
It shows 11:16
